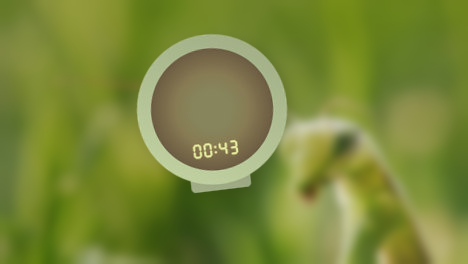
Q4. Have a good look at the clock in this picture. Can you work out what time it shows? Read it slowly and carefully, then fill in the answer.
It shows 0:43
